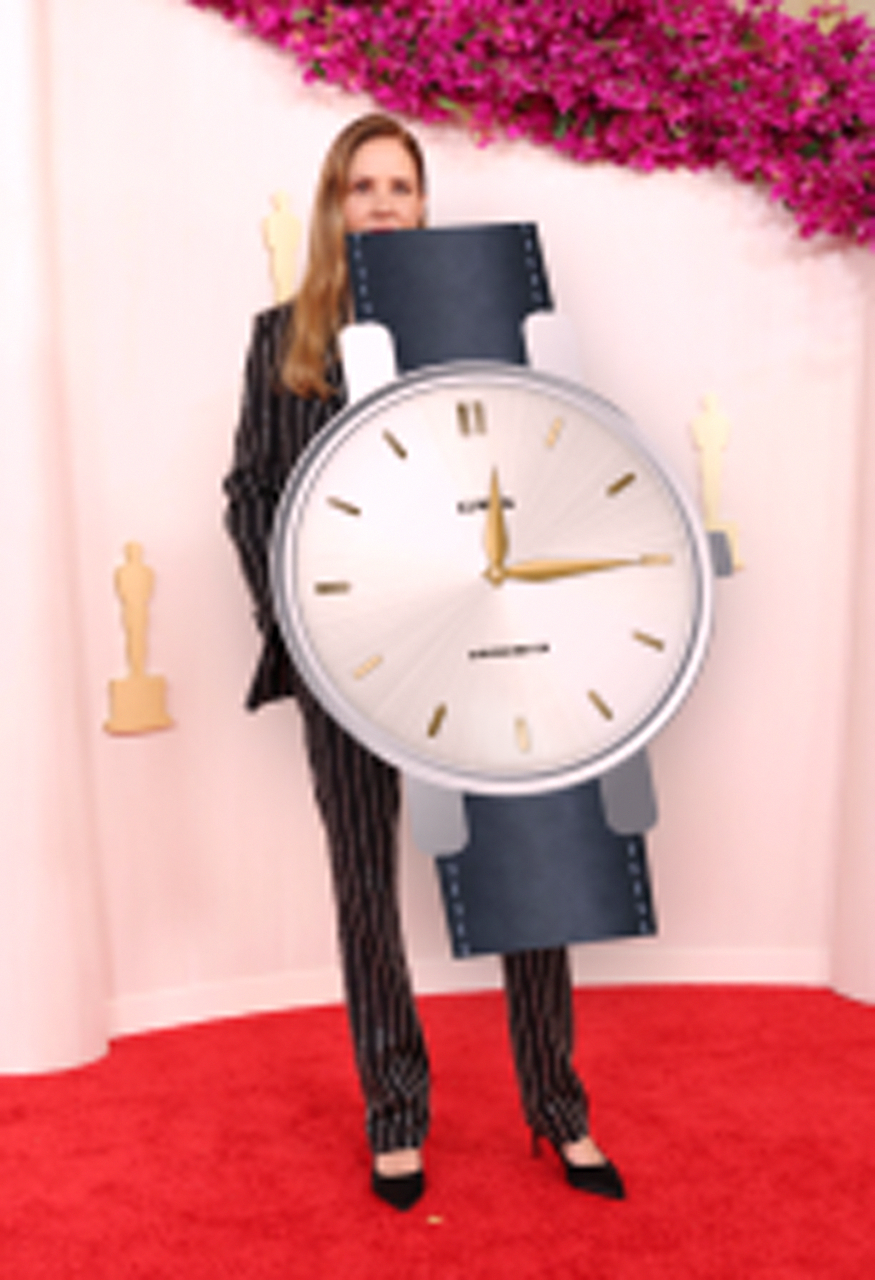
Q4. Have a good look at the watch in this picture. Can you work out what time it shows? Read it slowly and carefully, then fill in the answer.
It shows 12:15
